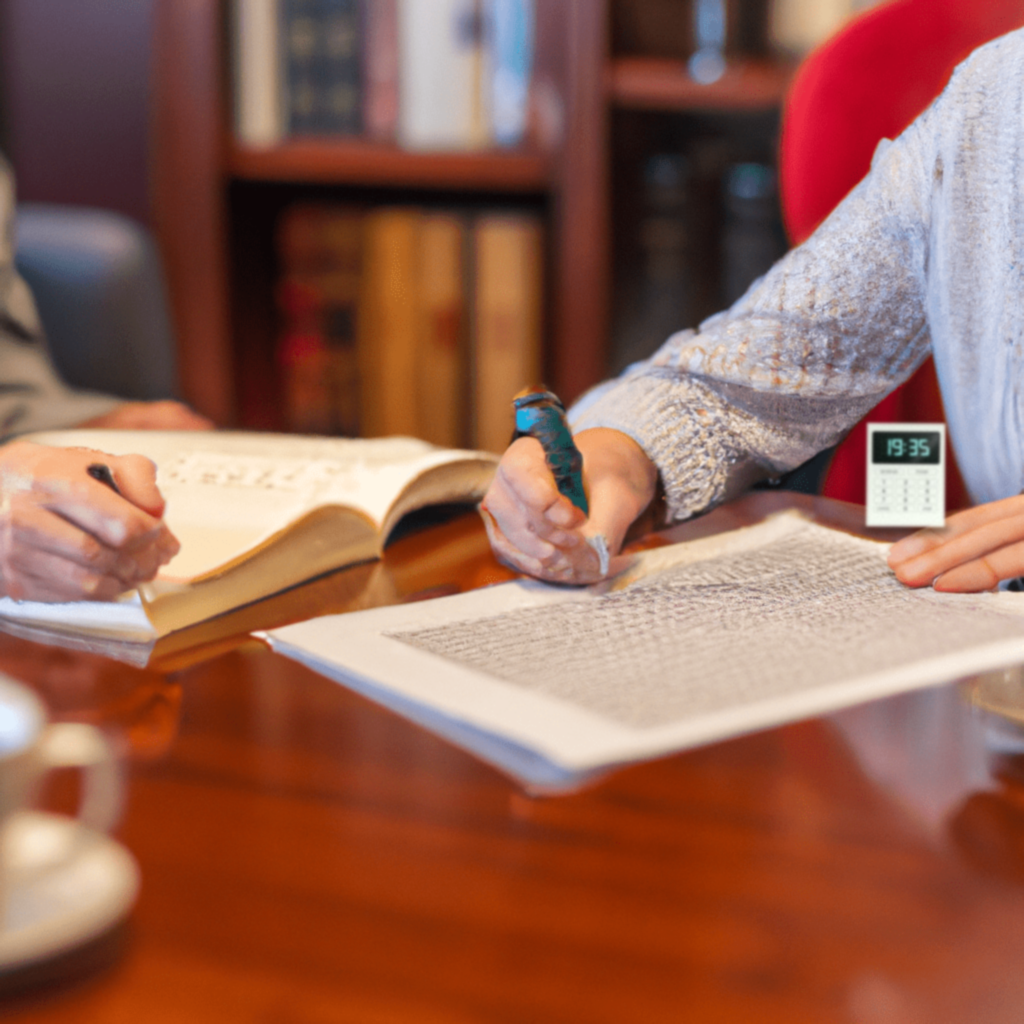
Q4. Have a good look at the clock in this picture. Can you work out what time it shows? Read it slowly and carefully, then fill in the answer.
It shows 19:35
